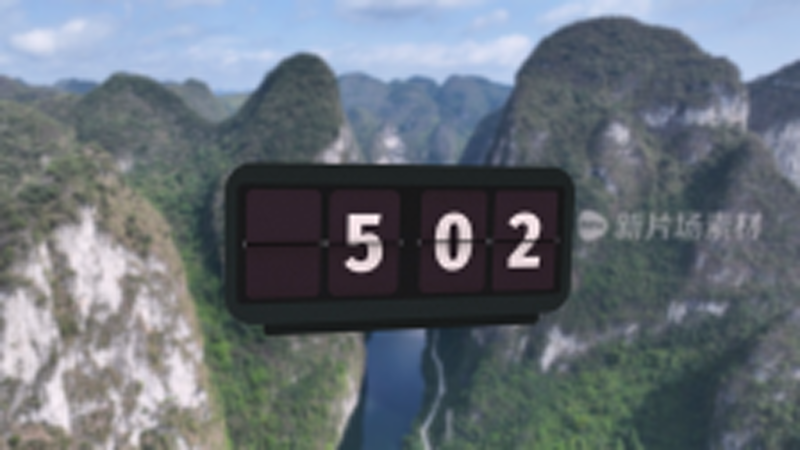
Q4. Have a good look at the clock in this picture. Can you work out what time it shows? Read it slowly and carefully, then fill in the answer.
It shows 5:02
